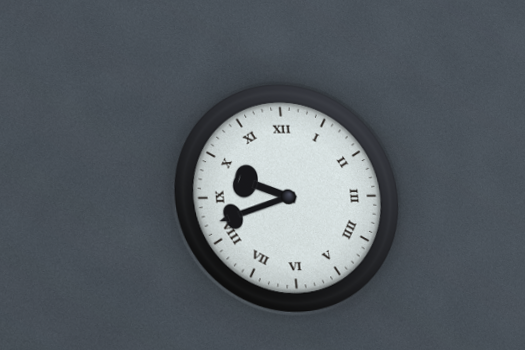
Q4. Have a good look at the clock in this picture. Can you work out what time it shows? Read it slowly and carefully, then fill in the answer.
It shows 9:42
